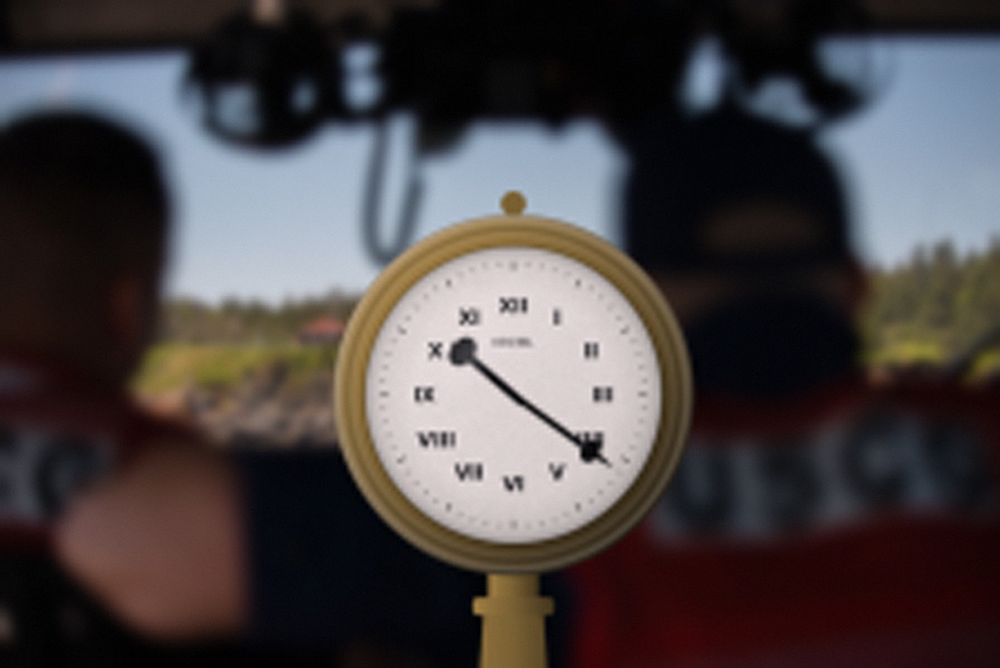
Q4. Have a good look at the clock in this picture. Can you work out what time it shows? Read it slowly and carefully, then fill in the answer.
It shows 10:21
